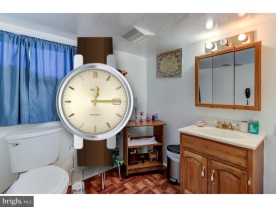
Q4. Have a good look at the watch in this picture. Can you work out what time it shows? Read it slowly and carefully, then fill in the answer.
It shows 12:15
